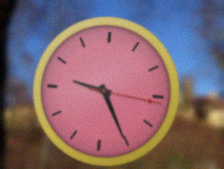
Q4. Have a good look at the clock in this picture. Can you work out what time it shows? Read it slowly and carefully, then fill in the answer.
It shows 9:25:16
